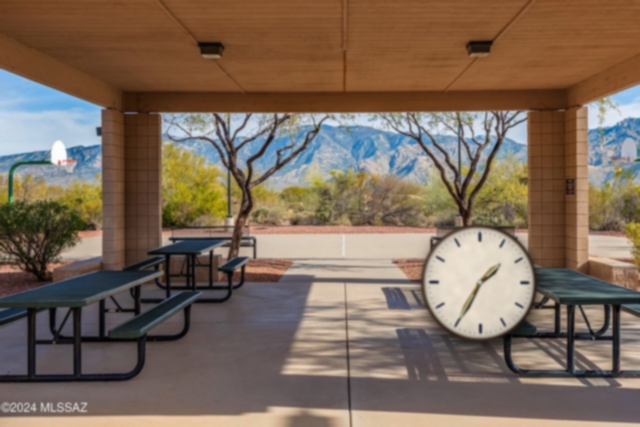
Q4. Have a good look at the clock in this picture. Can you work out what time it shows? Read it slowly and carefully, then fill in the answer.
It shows 1:35
